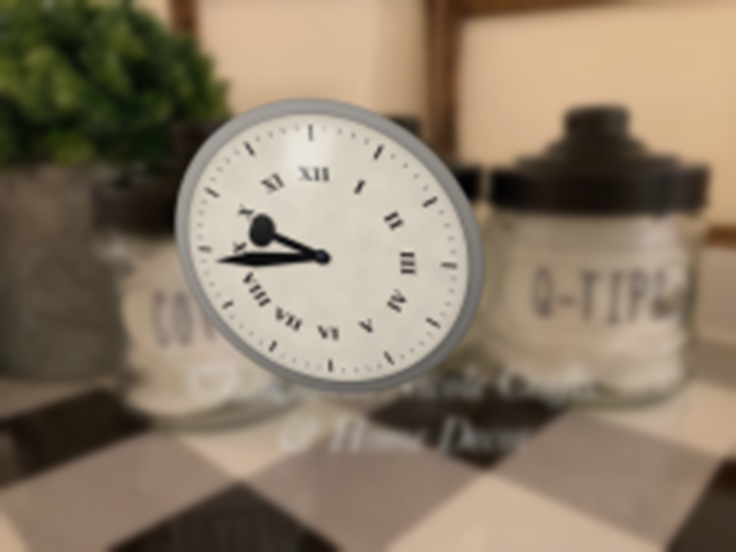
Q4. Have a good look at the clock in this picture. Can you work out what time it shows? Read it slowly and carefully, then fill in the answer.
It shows 9:44
